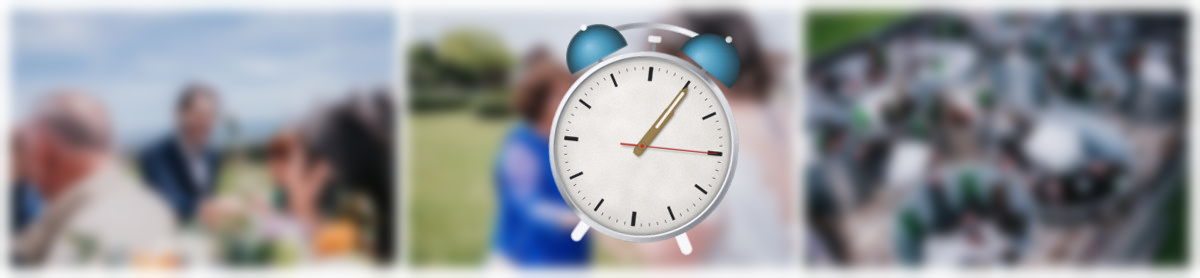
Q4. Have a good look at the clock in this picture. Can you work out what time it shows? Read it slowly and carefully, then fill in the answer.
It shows 1:05:15
